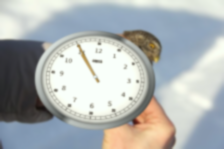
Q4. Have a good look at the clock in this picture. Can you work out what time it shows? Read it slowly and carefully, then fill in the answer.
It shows 10:55
